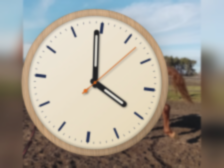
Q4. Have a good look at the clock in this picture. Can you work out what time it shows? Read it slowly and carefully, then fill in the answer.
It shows 3:59:07
